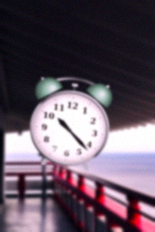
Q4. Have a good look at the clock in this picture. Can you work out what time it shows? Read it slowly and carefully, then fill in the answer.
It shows 10:22
